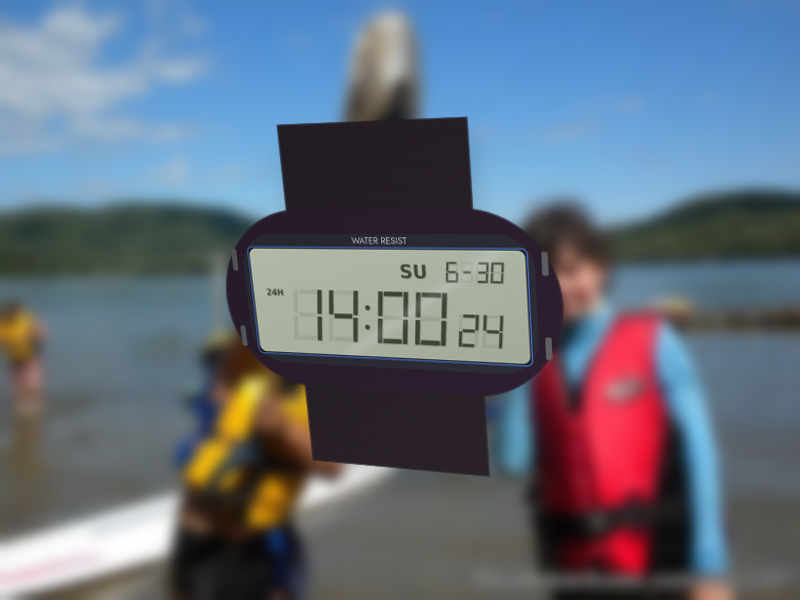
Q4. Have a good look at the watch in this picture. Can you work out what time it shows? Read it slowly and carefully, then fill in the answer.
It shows 14:00:24
